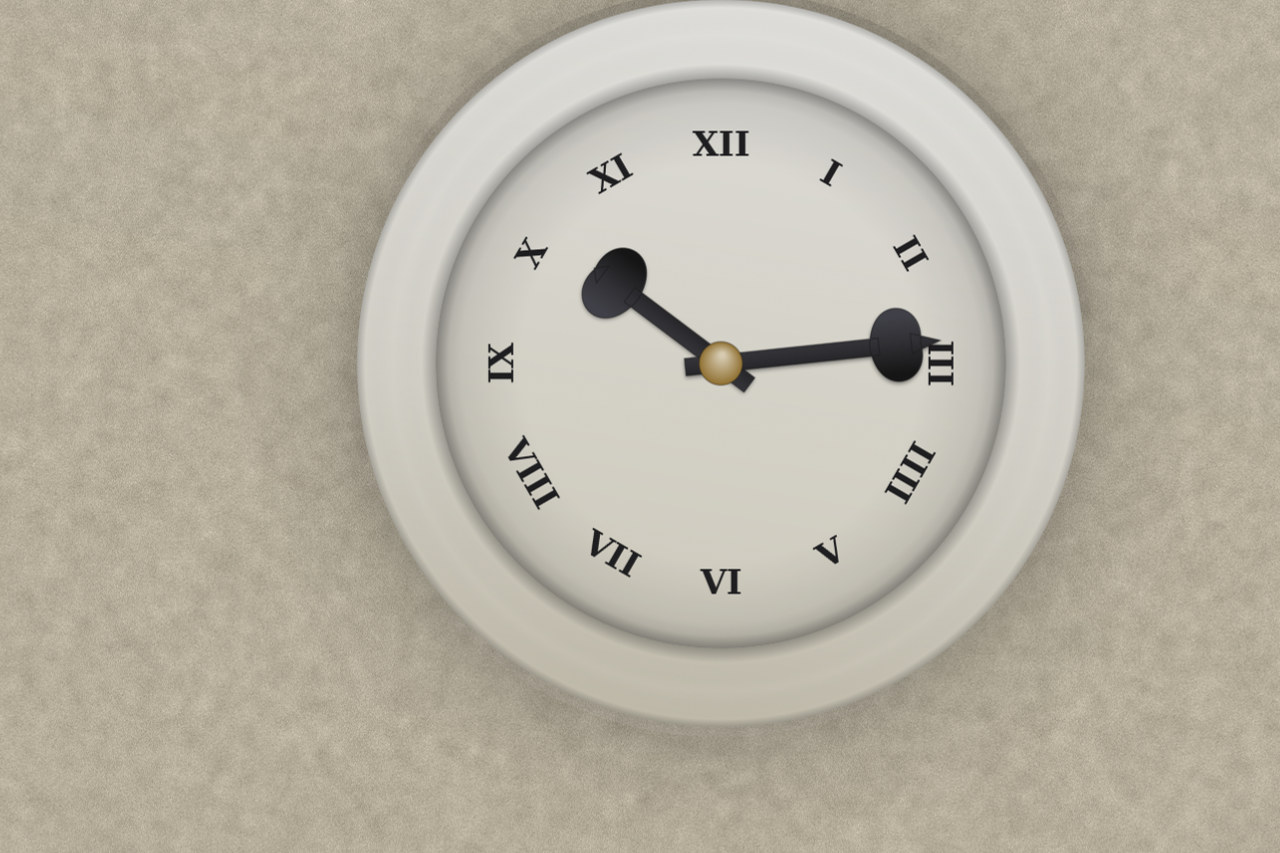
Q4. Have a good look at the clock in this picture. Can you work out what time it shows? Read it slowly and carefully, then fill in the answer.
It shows 10:14
